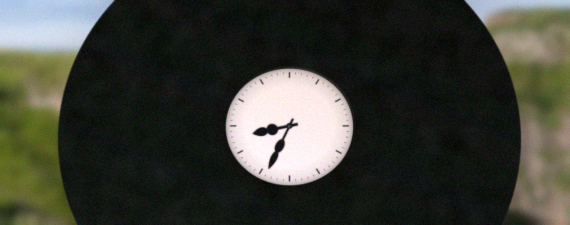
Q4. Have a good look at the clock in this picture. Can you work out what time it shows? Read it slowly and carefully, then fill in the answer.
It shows 8:34
